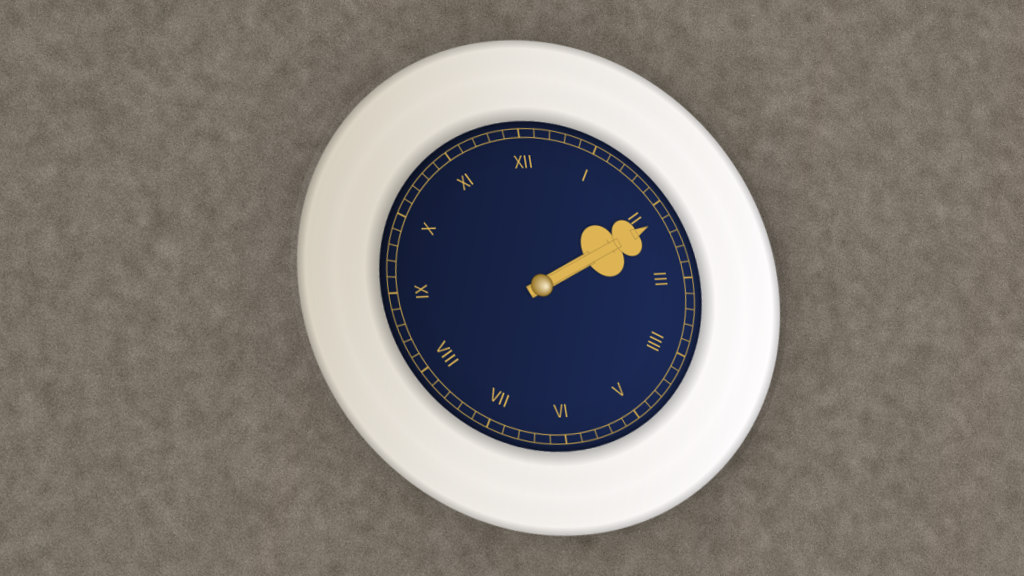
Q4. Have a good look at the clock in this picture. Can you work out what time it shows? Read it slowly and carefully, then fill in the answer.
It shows 2:11
